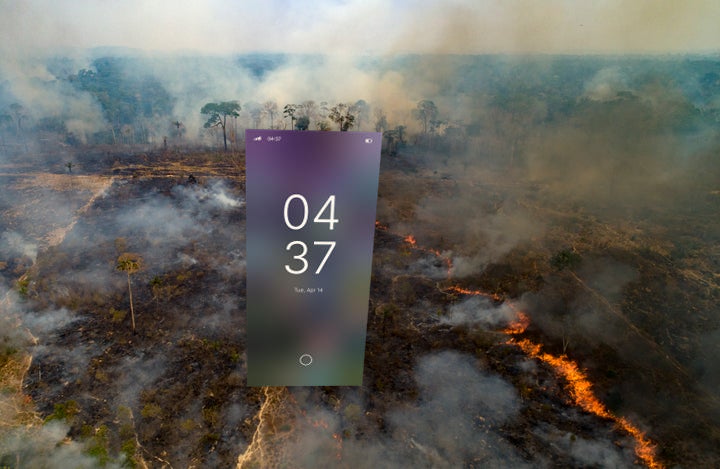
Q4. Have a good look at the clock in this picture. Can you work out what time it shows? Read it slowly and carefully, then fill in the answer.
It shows 4:37
